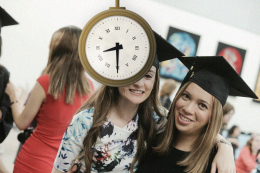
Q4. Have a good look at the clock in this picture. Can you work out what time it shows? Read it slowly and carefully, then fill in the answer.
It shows 8:30
